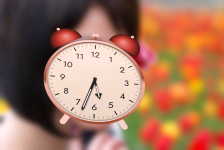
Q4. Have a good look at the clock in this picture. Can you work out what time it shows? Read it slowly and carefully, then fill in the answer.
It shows 5:33
